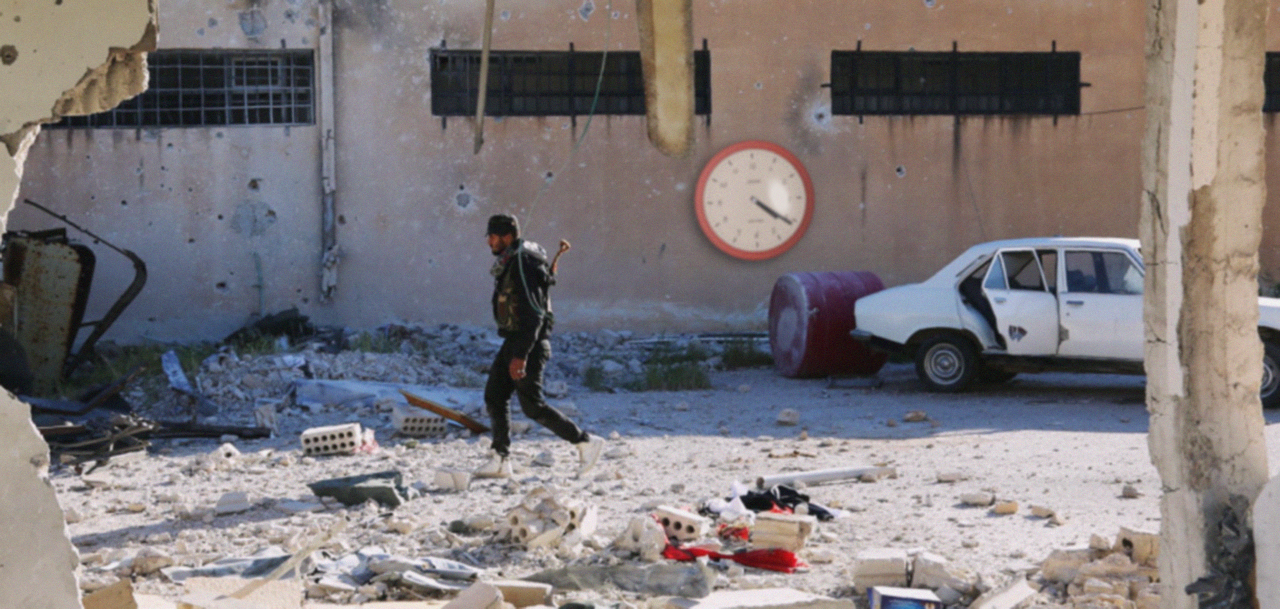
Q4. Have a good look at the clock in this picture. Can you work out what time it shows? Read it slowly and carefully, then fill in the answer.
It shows 4:21
